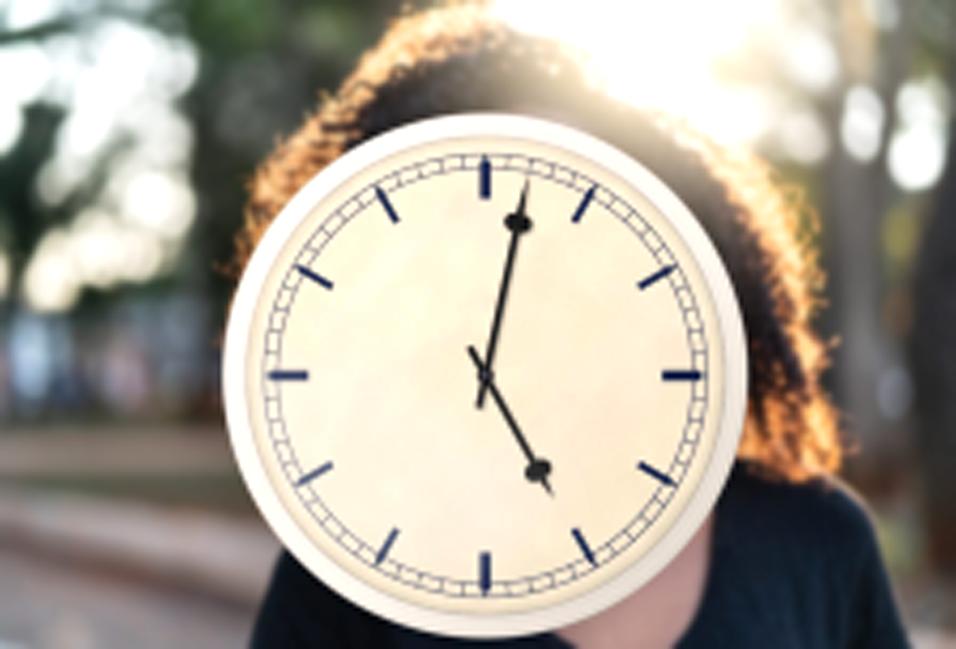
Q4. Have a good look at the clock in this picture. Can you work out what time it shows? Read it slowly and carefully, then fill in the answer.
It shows 5:02
